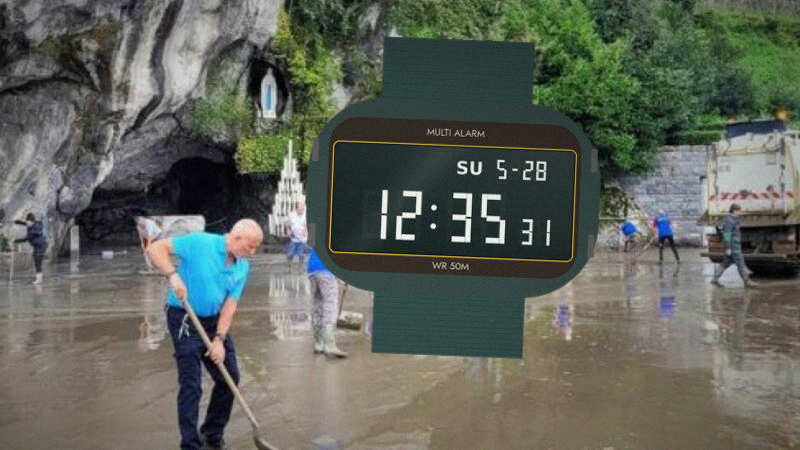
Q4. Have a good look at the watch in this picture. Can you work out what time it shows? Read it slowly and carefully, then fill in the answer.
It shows 12:35:31
